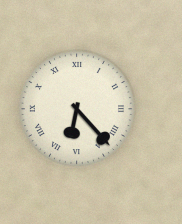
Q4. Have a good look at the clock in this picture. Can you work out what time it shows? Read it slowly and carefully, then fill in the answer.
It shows 6:23
